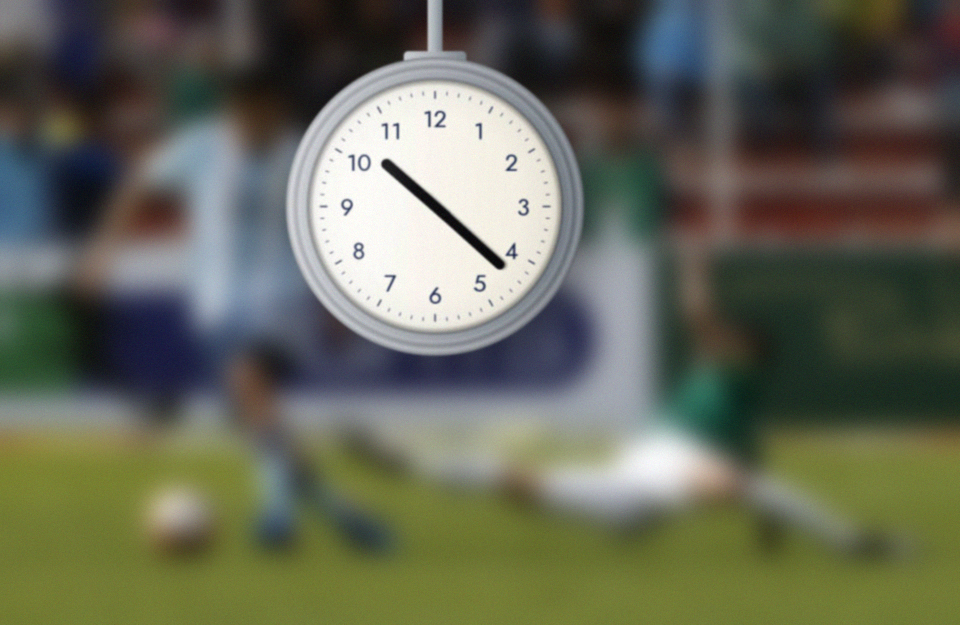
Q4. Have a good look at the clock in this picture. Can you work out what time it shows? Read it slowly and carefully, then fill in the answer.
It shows 10:22
